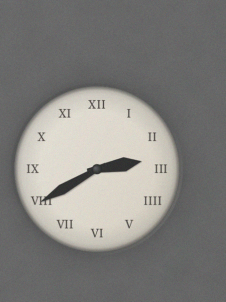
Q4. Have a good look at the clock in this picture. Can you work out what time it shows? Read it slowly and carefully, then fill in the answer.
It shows 2:40
